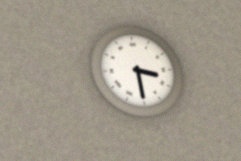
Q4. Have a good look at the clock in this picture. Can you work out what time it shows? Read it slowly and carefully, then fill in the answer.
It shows 3:30
